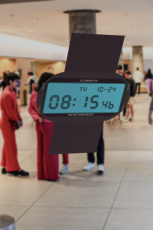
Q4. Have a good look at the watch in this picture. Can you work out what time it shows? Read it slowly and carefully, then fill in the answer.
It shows 8:15:46
